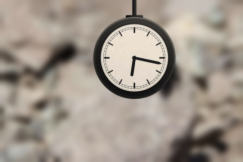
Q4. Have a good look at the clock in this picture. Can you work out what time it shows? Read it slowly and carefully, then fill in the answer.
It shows 6:17
